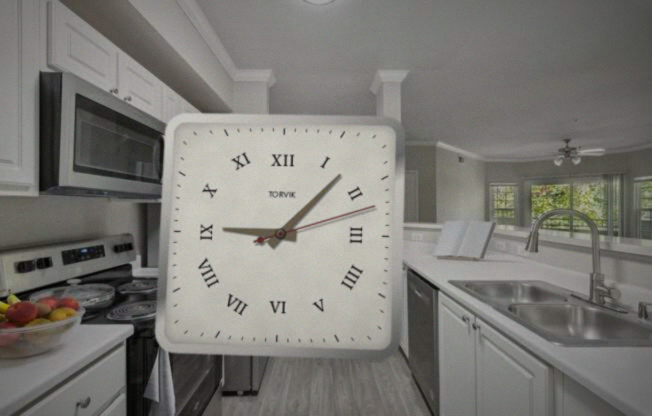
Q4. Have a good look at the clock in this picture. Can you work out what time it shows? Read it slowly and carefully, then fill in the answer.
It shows 9:07:12
